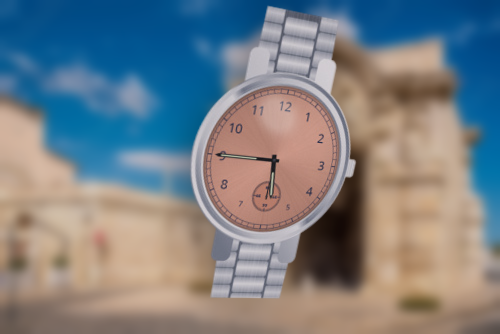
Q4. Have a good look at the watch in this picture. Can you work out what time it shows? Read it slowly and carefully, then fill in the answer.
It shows 5:45
